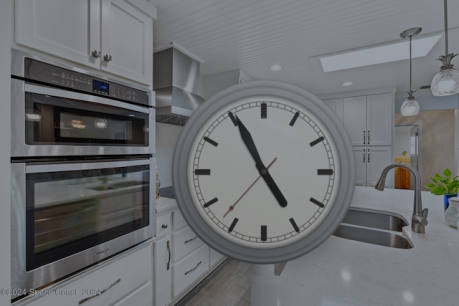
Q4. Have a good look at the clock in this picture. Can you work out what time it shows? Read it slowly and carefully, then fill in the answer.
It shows 4:55:37
